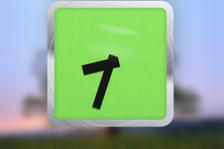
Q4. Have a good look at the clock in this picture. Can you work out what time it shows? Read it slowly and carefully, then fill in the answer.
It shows 8:33
